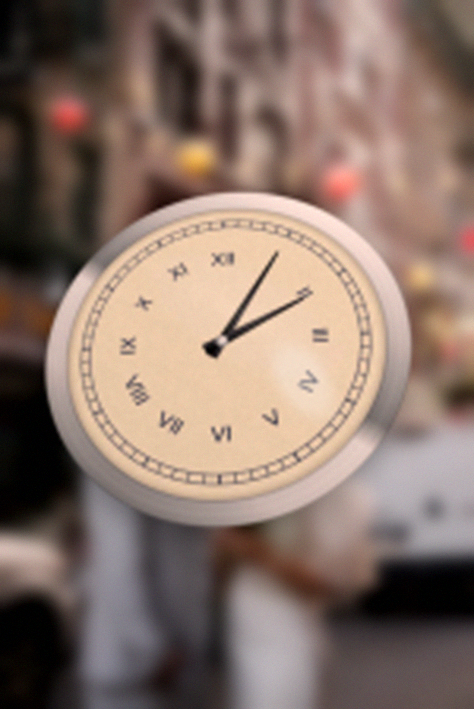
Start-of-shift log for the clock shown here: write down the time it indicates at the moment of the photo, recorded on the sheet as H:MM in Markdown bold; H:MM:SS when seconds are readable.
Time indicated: **2:05**
